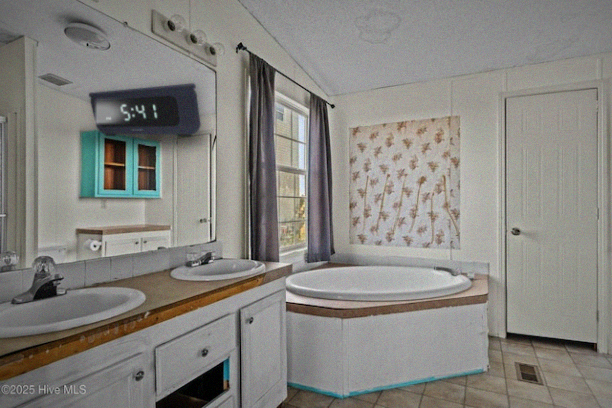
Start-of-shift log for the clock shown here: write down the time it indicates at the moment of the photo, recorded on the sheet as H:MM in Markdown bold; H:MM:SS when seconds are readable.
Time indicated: **5:41**
